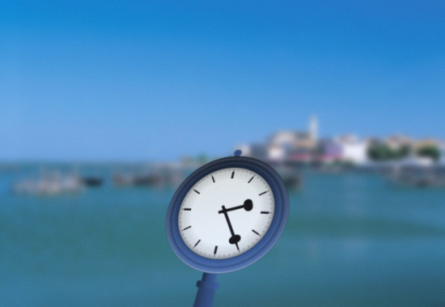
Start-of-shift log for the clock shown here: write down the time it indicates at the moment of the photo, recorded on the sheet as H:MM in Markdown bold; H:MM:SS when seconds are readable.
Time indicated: **2:25**
